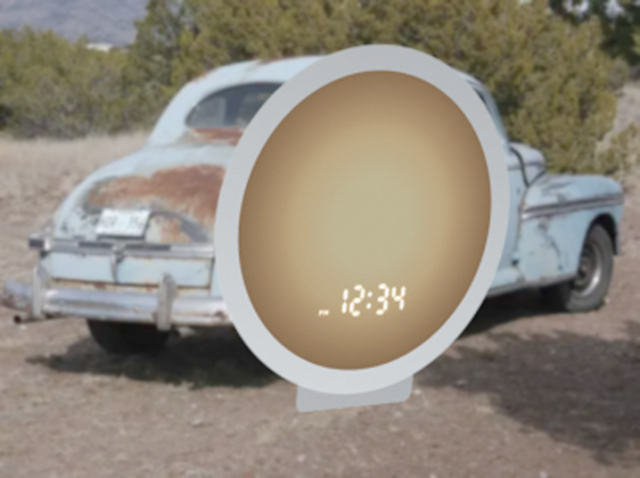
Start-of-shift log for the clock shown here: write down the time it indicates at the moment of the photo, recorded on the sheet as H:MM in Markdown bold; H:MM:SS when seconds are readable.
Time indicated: **12:34**
